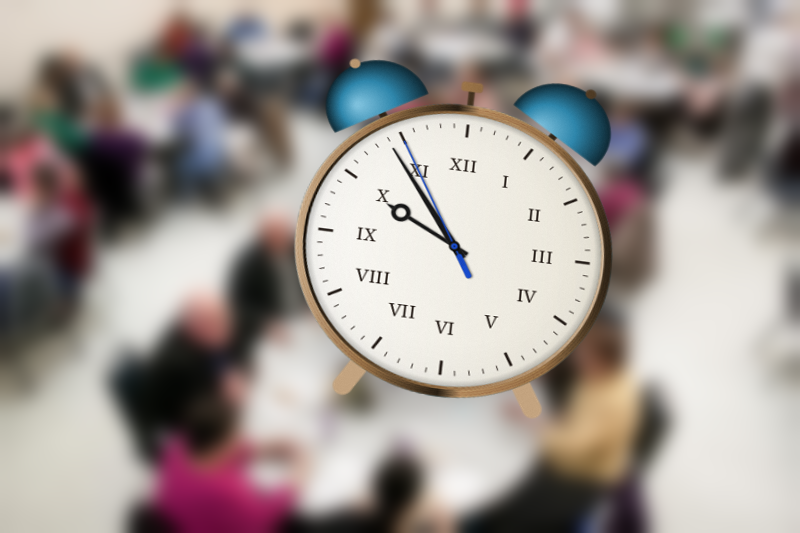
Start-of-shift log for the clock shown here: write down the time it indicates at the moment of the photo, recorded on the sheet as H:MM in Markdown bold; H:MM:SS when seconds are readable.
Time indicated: **9:53:55**
